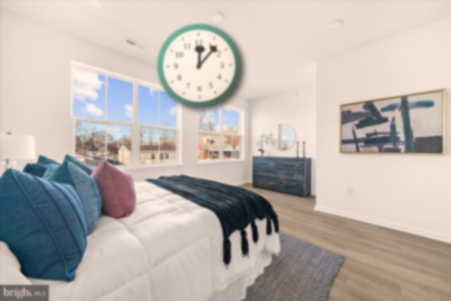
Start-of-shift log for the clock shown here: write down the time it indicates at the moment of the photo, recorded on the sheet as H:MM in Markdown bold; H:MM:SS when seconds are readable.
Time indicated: **12:07**
